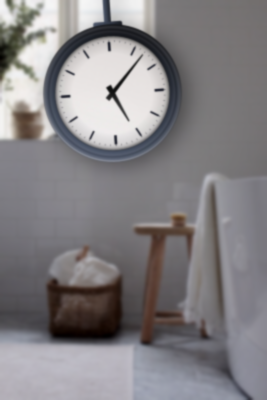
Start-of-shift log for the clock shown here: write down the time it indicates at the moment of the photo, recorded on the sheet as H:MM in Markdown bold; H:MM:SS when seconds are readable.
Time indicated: **5:07**
